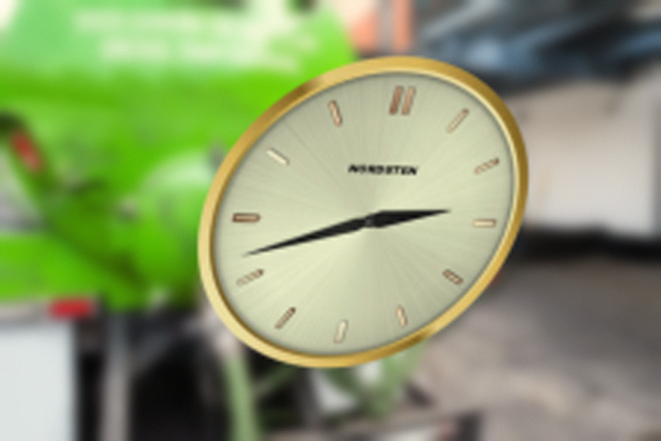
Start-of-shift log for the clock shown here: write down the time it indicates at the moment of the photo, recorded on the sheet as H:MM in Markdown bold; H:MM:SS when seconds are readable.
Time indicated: **2:42**
